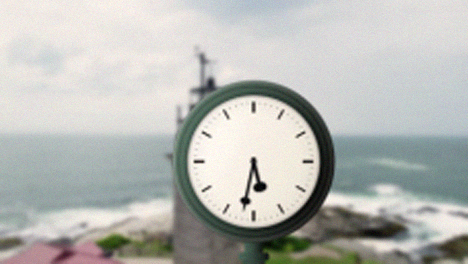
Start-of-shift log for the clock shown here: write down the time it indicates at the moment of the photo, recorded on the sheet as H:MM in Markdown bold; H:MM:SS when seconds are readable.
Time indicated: **5:32**
